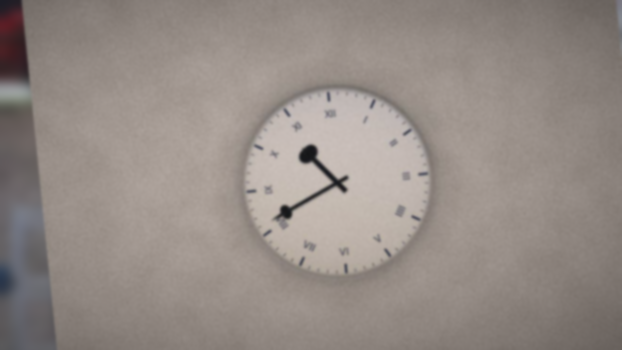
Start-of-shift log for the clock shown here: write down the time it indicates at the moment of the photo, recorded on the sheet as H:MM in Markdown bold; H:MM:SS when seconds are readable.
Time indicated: **10:41**
